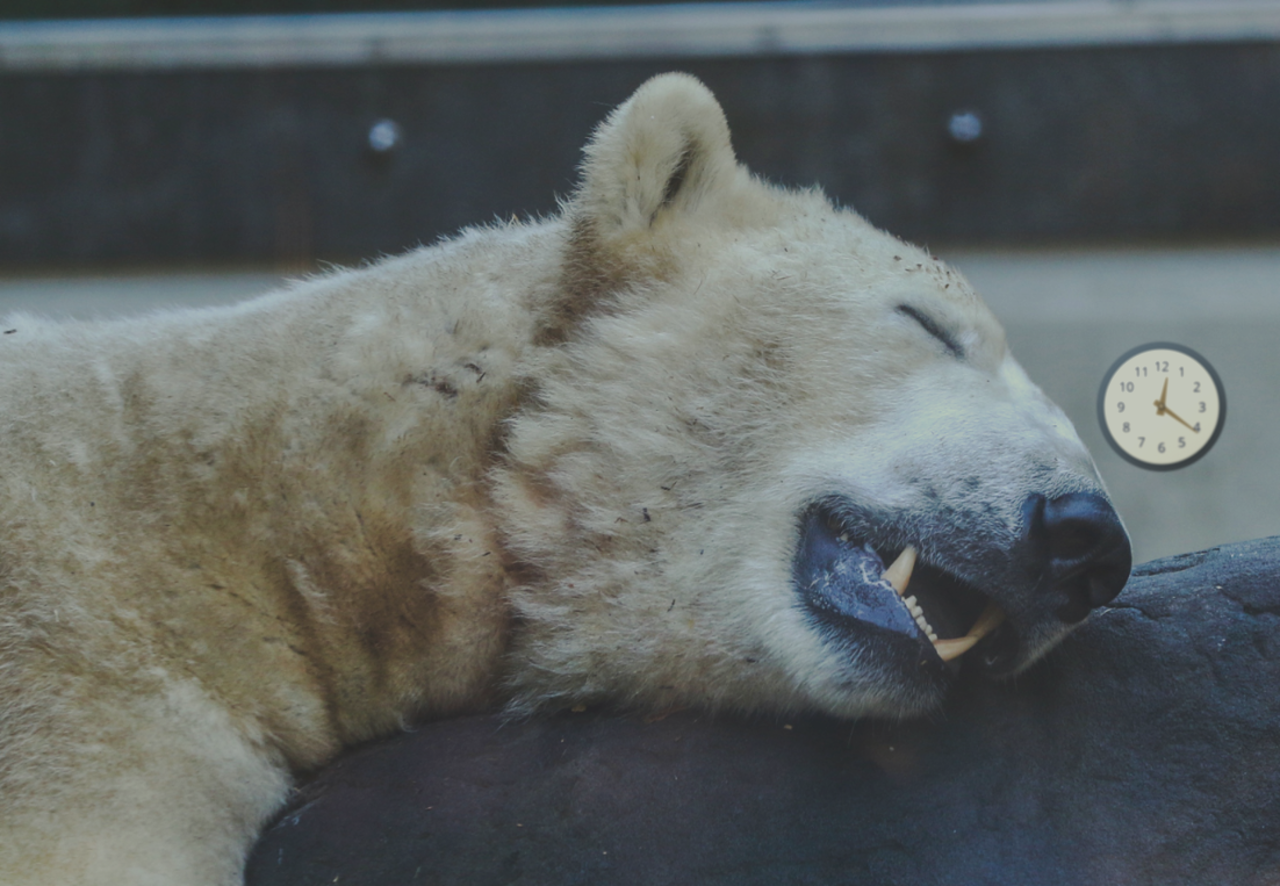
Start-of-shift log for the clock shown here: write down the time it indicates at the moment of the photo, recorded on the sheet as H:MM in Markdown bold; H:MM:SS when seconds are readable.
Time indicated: **12:21**
